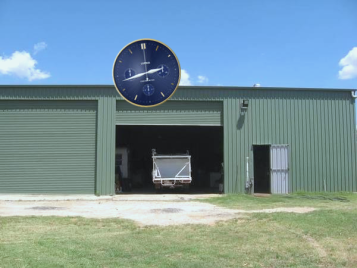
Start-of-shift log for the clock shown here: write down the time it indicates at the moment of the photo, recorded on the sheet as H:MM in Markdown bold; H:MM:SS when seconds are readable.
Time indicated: **2:43**
